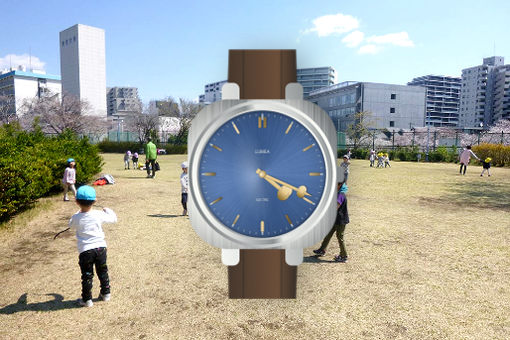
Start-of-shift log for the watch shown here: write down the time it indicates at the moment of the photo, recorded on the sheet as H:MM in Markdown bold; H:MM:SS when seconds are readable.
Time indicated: **4:19**
